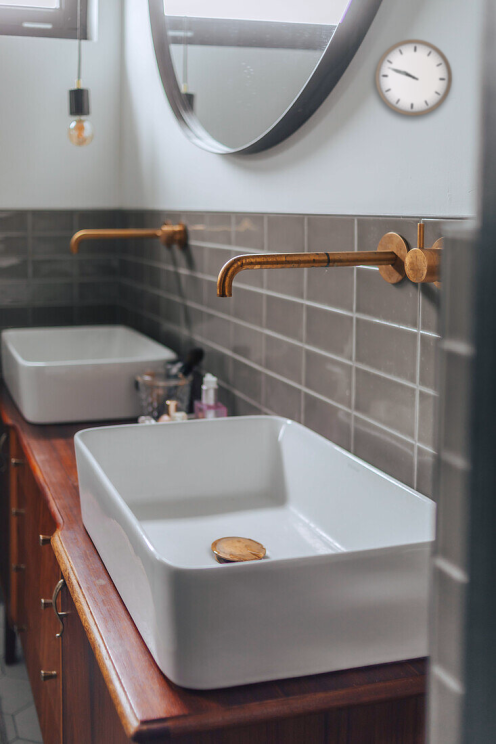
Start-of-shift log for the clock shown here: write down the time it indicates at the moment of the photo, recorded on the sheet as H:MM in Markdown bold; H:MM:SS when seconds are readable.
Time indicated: **9:48**
